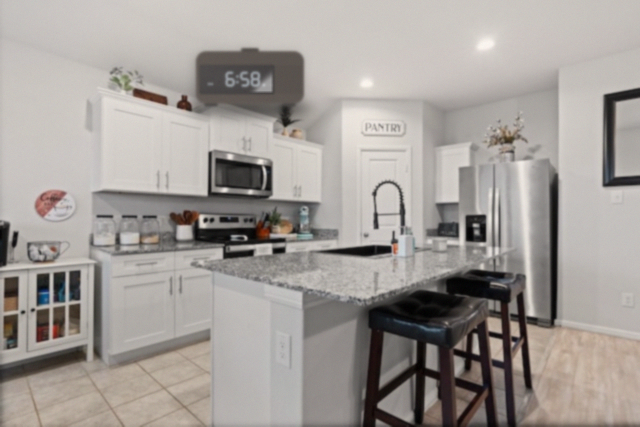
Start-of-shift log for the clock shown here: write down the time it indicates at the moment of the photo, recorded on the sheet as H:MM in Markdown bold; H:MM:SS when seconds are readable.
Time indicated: **6:58**
